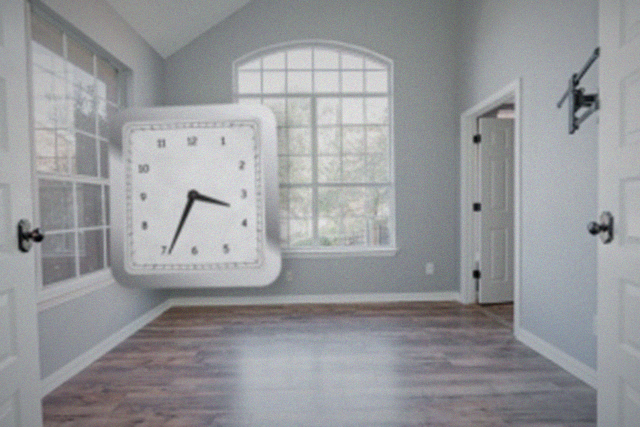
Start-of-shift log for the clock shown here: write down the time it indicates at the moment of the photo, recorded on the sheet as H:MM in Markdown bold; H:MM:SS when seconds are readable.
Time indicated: **3:34**
